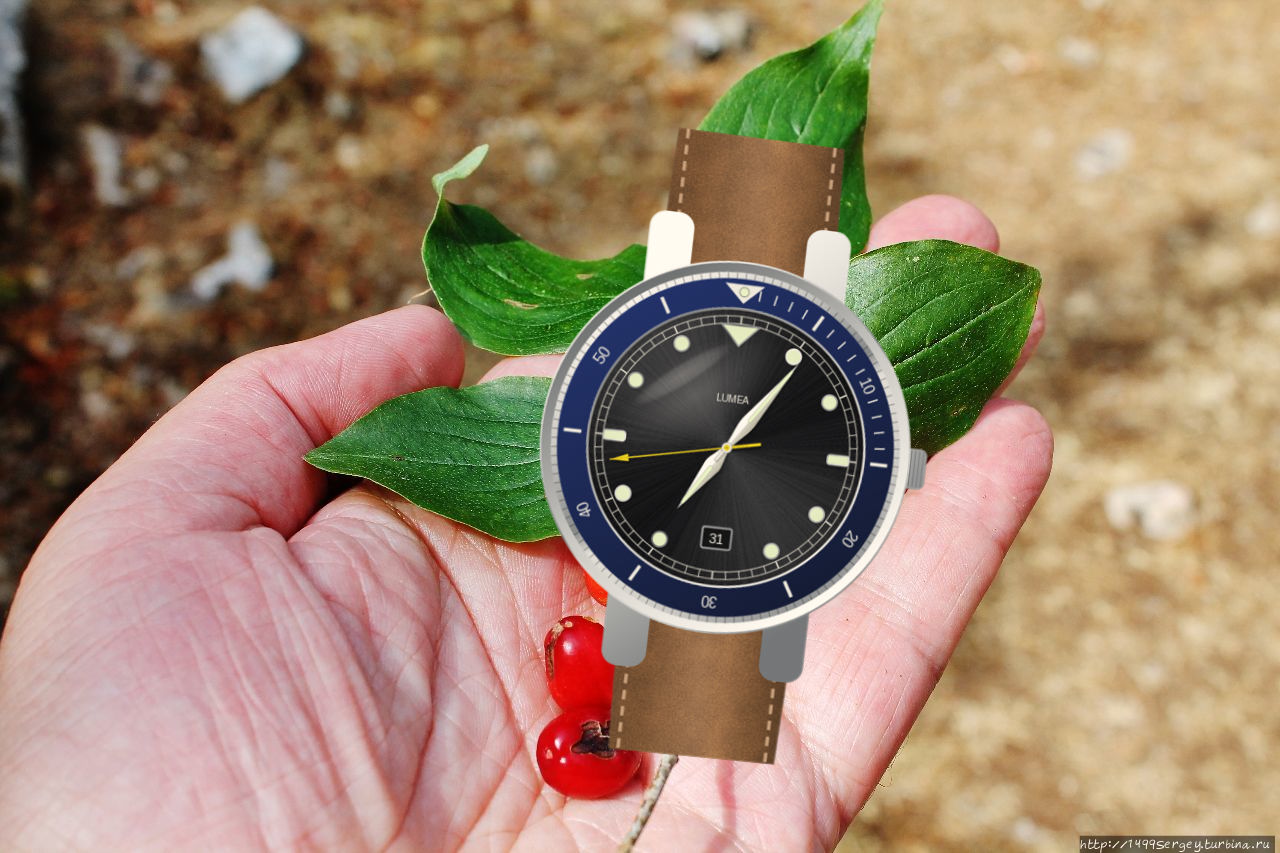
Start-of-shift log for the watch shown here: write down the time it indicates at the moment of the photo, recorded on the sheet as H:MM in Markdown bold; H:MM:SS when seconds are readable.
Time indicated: **7:05:43**
